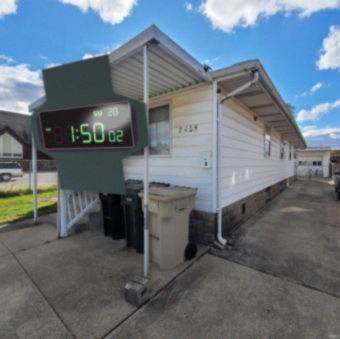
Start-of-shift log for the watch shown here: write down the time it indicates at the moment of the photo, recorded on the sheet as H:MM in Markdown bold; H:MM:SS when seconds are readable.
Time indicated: **1:50**
